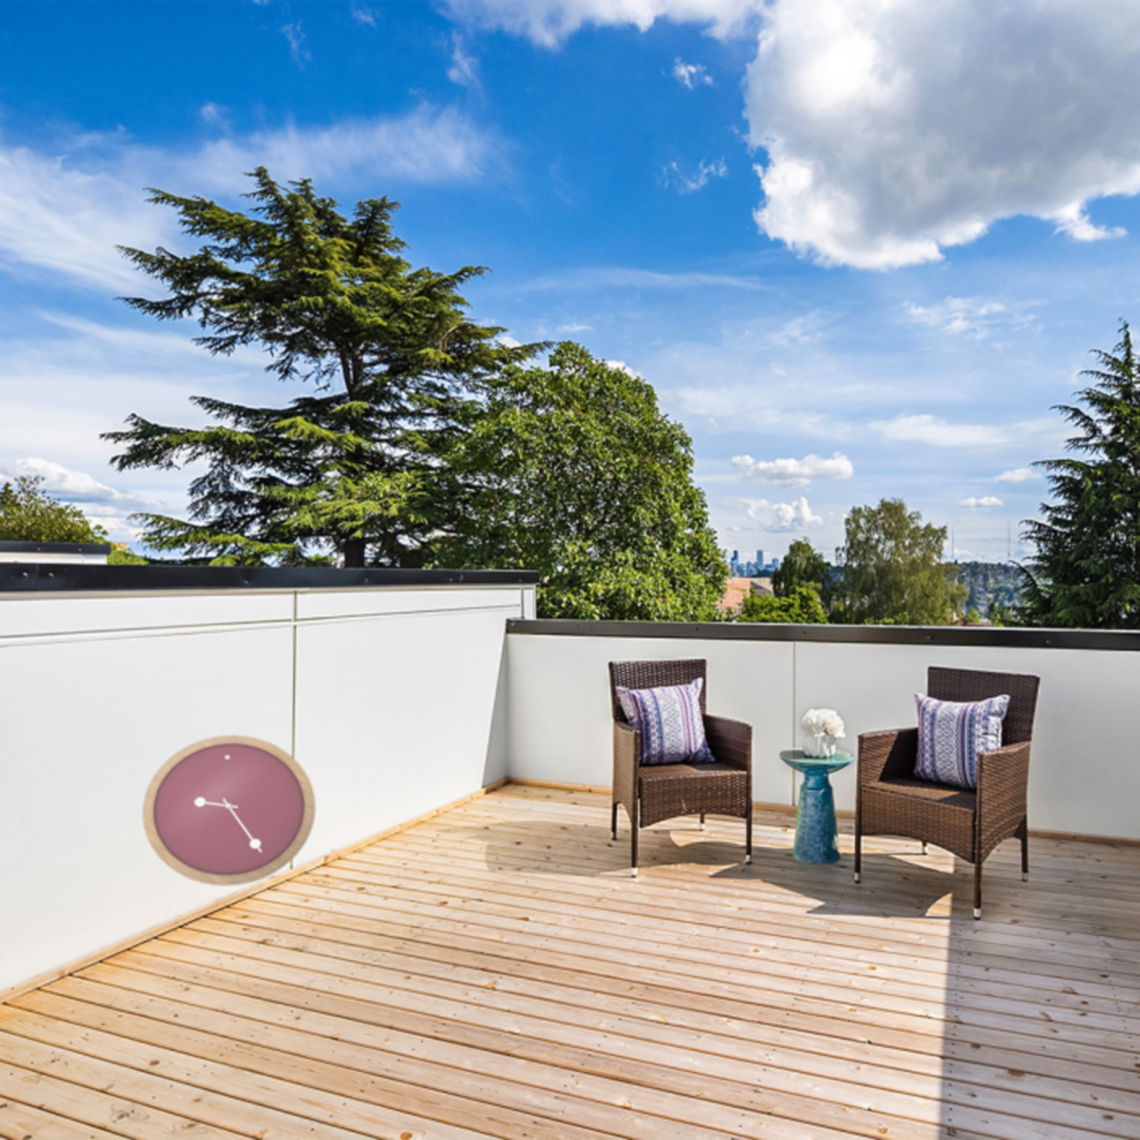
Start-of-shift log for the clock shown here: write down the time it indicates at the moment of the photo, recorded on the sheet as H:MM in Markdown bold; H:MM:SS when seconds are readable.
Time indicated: **9:25**
